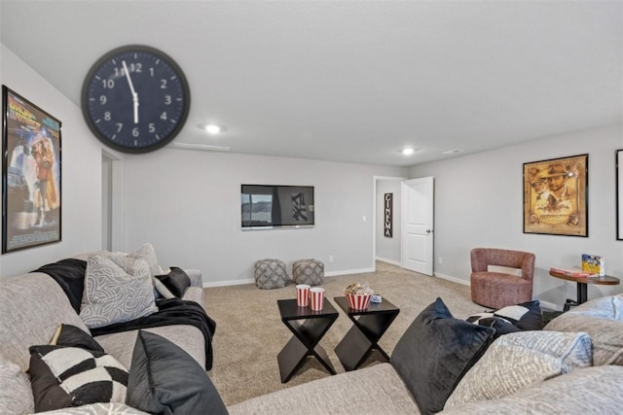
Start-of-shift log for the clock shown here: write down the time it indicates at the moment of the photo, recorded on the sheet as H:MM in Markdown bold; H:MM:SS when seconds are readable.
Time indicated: **5:57**
